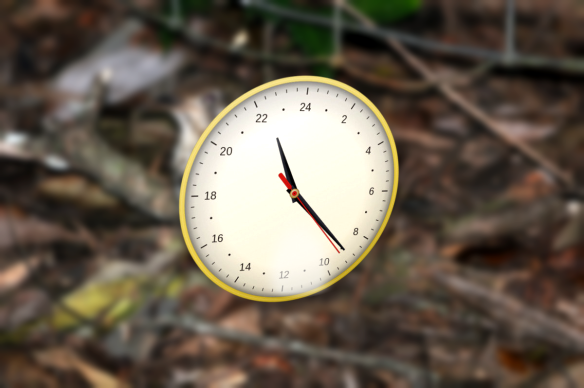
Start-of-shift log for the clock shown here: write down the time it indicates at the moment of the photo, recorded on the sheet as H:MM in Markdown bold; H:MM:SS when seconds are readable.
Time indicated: **22:22:23**
